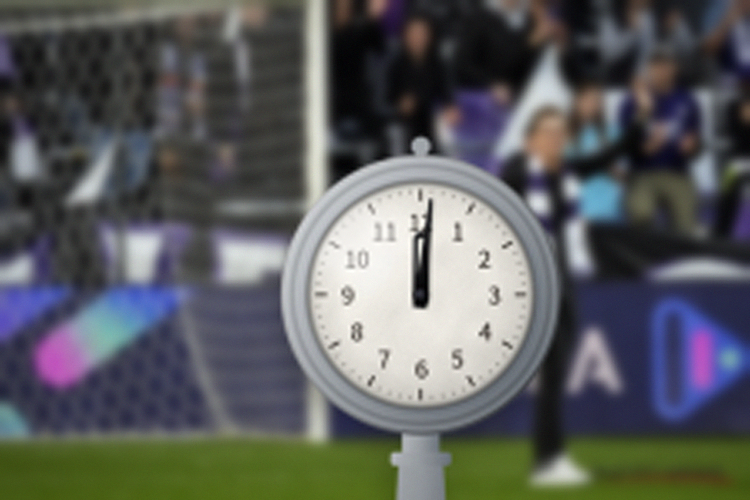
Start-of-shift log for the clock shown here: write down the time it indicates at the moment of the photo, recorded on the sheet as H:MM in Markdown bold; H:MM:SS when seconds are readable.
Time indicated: **12:01**
